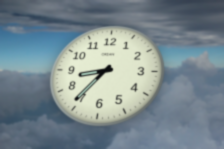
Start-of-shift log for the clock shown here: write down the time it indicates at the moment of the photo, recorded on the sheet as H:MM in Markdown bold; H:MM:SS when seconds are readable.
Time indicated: **8:36**
